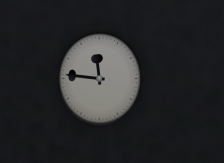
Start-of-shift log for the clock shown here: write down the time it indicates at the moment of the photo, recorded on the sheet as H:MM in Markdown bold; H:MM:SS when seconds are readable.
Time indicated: **11:46**
